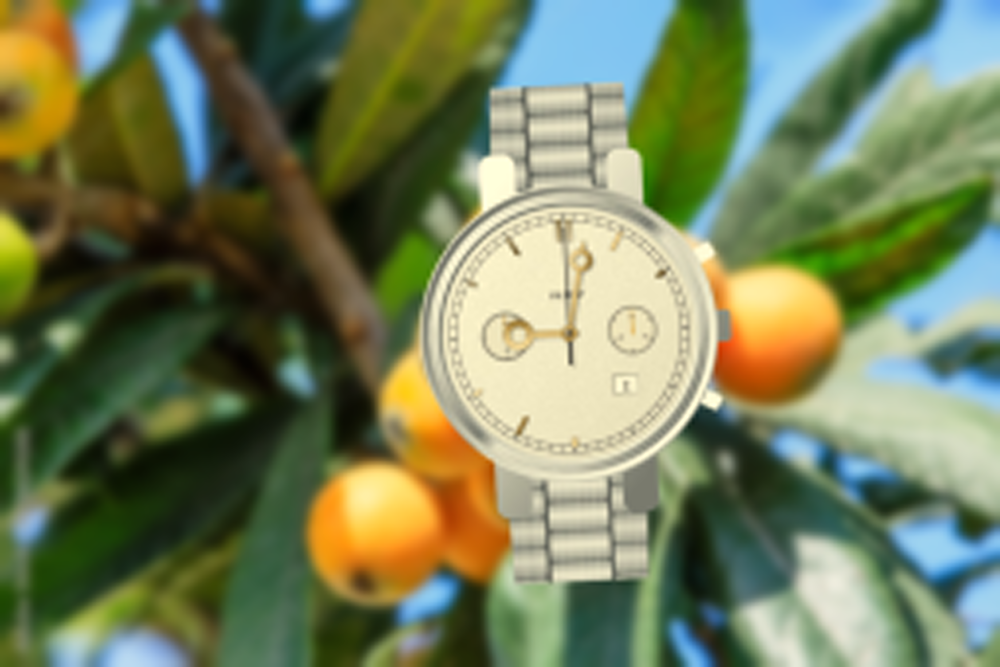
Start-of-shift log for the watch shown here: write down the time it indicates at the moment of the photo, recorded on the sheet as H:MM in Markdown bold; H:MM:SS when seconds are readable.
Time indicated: **9:02**
